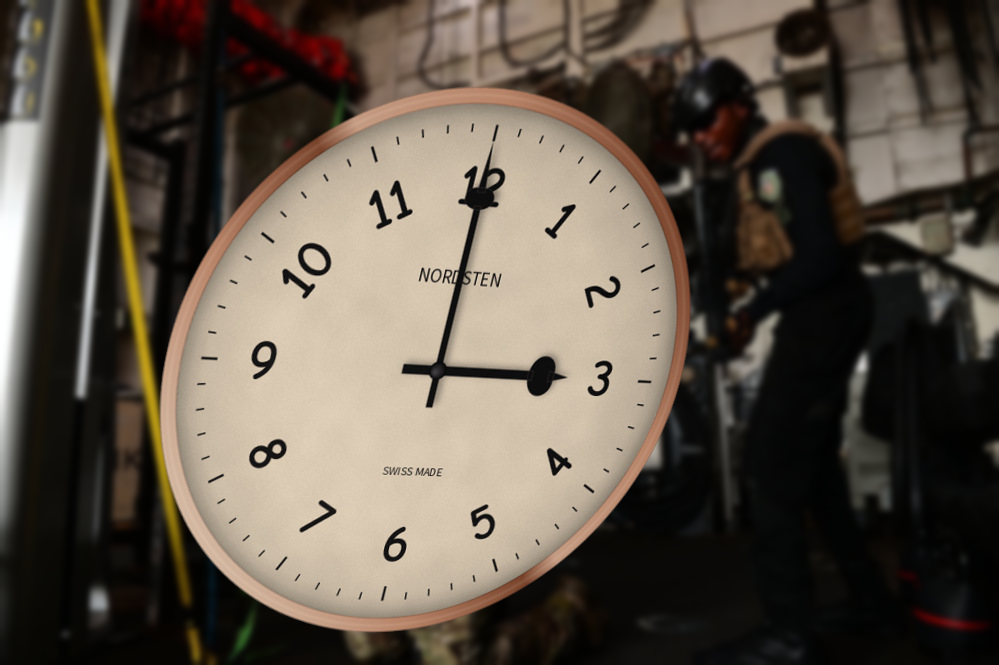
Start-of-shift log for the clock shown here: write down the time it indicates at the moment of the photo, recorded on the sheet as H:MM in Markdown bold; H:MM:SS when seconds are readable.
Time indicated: **3:00**
